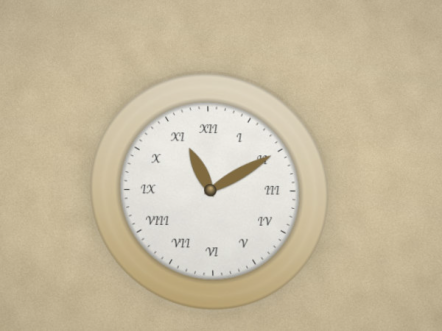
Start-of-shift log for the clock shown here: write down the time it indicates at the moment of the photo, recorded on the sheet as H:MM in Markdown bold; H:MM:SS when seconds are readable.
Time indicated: **11:10**
